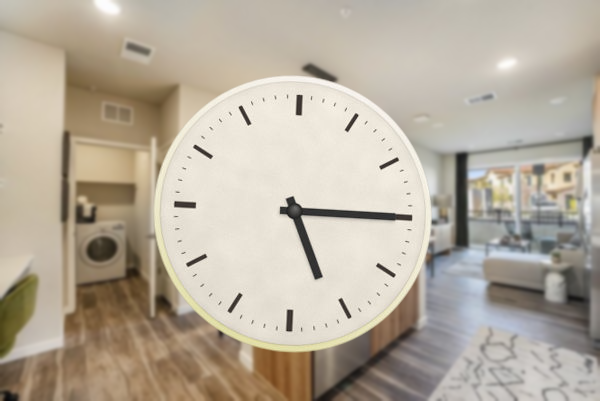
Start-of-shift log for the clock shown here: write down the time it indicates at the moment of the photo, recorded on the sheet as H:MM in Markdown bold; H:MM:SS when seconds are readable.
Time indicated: **5:15**
